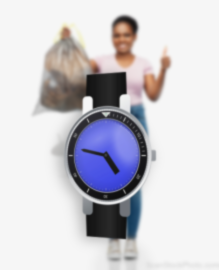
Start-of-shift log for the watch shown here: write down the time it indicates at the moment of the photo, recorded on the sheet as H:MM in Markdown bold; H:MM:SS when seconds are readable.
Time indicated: **4:47**
